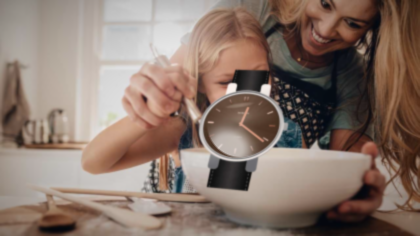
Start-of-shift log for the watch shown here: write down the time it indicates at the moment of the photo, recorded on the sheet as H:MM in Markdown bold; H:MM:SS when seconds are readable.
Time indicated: **12:21**
